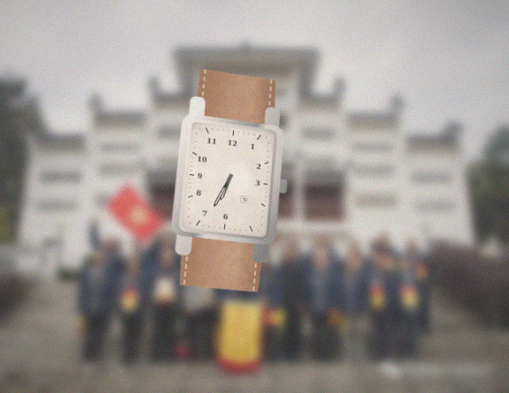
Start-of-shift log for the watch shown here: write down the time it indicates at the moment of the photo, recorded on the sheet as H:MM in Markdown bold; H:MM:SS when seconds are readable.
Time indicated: **6:34**
